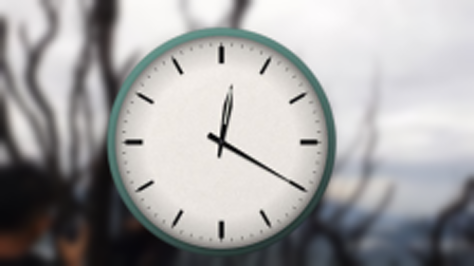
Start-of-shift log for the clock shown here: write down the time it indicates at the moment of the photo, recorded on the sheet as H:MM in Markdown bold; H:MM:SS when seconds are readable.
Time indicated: **12:20**
